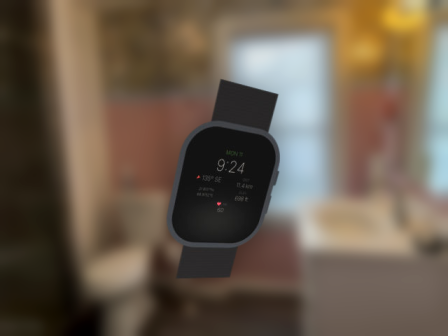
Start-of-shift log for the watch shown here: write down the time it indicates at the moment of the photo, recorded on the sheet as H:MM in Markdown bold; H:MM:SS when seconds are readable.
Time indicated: **9:24**
